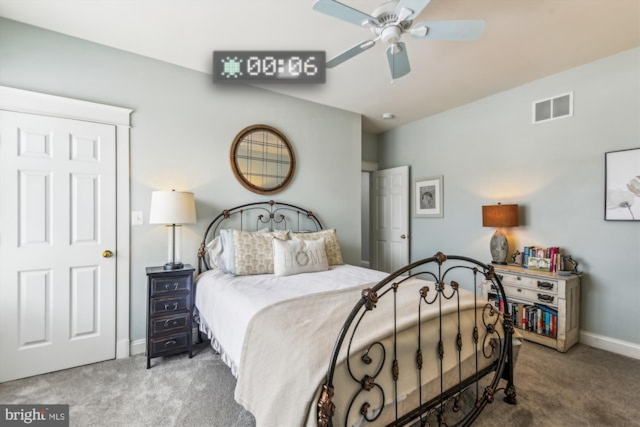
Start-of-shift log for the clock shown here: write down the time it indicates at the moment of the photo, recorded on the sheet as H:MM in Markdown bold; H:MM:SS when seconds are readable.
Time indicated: **0:06**
